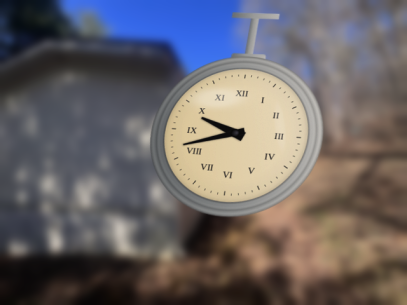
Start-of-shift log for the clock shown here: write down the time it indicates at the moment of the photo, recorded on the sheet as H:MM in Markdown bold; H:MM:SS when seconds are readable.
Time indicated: **9:42**
